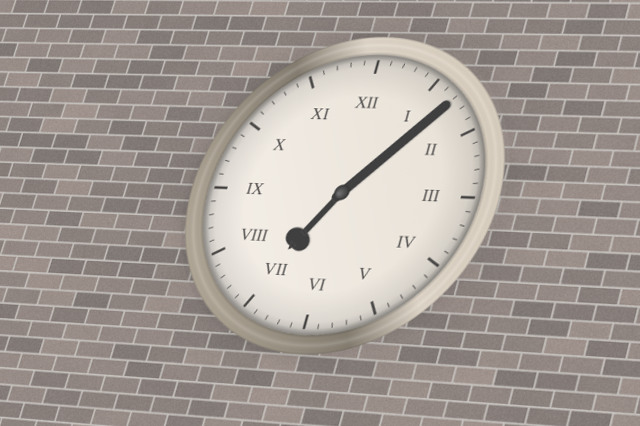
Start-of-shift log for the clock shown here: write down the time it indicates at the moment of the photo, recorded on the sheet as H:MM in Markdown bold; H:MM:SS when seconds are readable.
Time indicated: **7:07**
